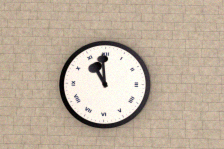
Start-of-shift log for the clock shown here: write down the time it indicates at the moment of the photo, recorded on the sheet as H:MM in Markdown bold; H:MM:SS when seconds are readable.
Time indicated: **10:59**
